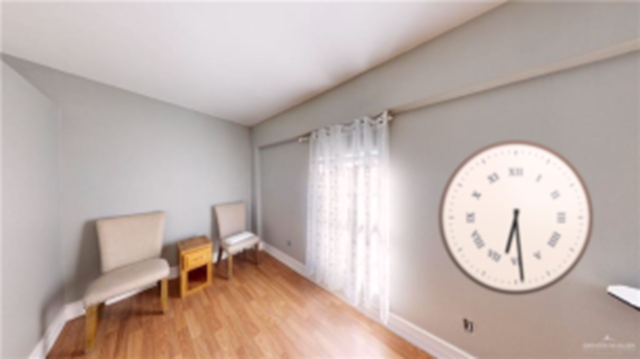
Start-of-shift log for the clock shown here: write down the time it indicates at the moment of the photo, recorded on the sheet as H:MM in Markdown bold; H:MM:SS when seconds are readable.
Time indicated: **6:29**
